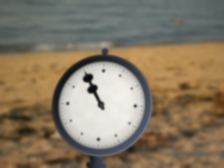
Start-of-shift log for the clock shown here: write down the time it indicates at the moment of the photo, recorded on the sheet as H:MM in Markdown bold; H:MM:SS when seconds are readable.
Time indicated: **10:55**
